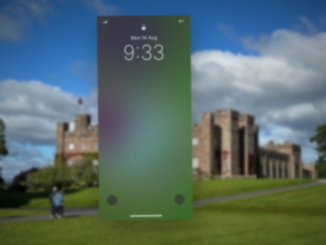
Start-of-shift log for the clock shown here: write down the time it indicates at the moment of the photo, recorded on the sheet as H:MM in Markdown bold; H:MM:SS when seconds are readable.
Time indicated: **9:33**
